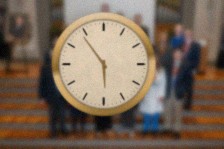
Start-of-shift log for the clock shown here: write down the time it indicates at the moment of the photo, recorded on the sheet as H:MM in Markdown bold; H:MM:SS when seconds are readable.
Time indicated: **5:54**
